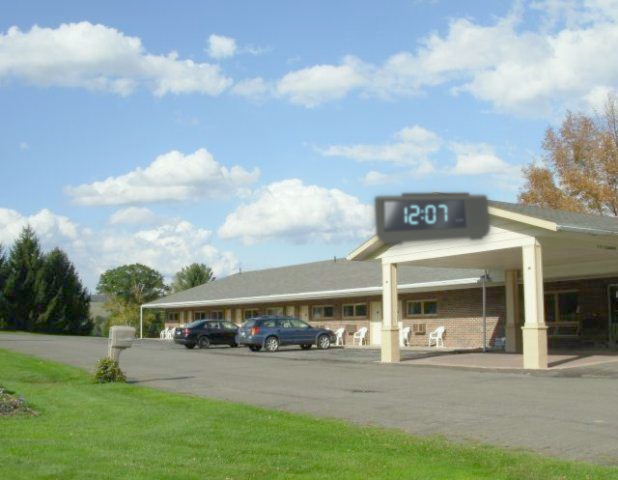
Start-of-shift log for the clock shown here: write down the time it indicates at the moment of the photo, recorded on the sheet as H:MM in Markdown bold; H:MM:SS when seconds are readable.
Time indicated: **12:07**
